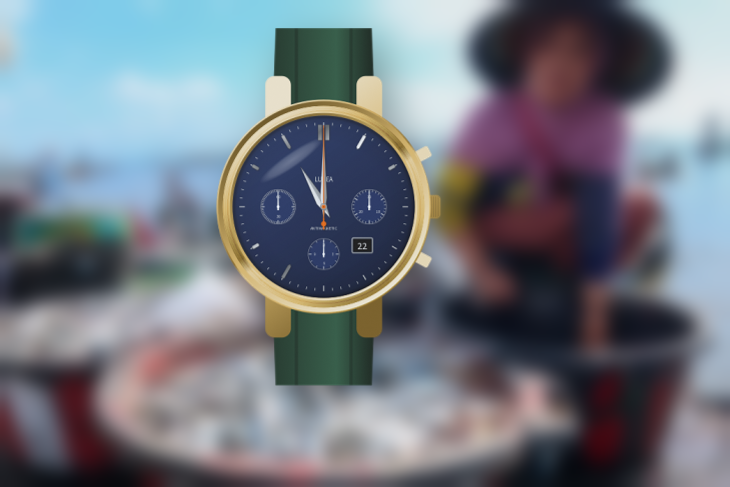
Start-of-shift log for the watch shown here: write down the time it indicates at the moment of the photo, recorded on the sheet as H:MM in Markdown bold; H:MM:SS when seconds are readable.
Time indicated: **11:00**
